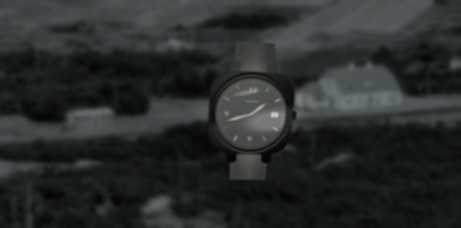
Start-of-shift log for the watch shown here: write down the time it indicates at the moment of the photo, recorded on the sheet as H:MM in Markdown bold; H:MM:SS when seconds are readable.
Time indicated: **1:42**
